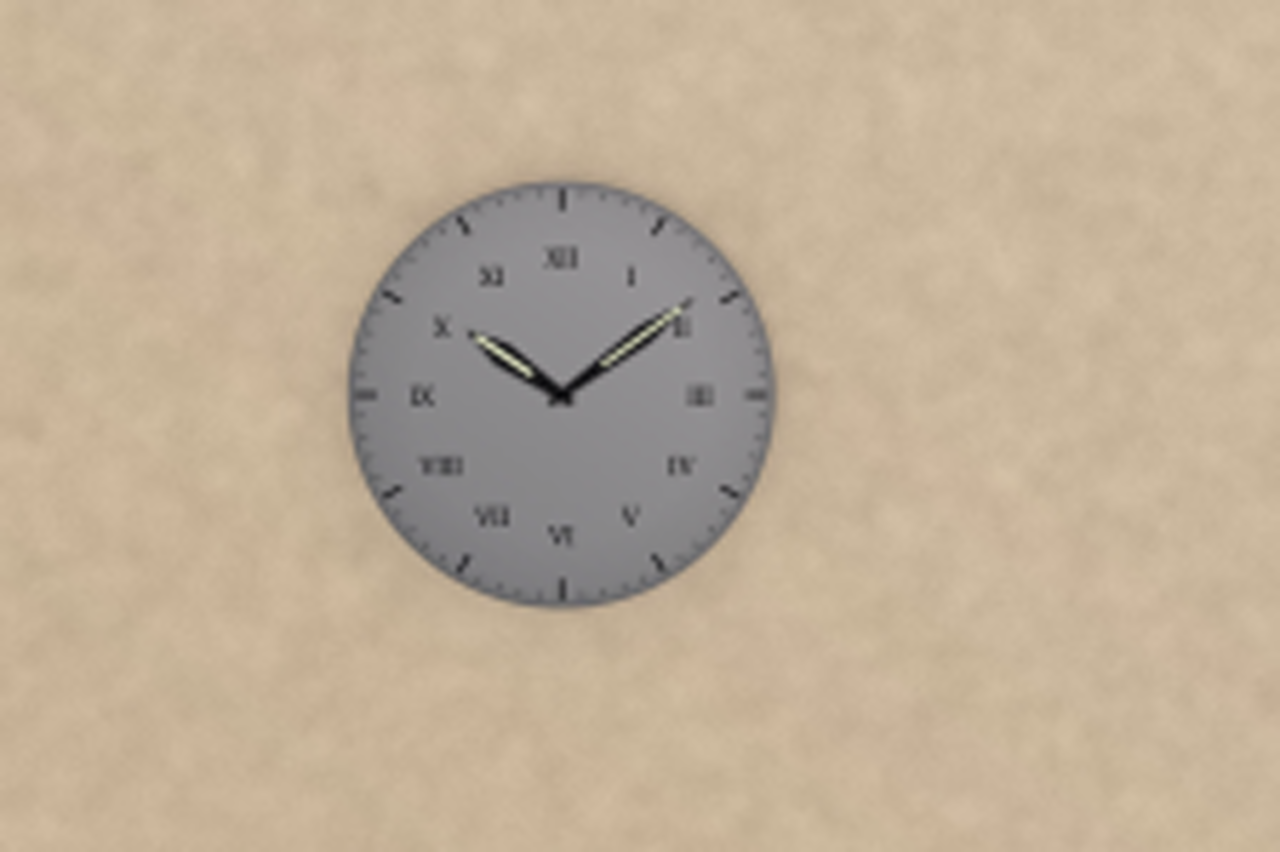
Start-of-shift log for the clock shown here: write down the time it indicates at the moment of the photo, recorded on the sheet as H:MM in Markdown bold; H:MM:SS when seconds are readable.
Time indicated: **10:09**
